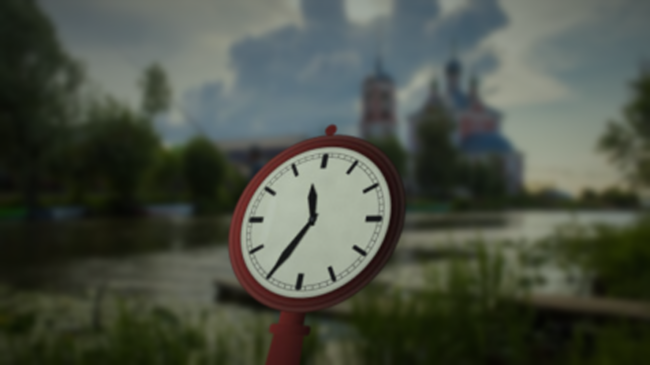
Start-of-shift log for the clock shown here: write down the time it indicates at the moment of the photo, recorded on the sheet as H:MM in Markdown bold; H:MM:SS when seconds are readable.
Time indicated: **11:35**
